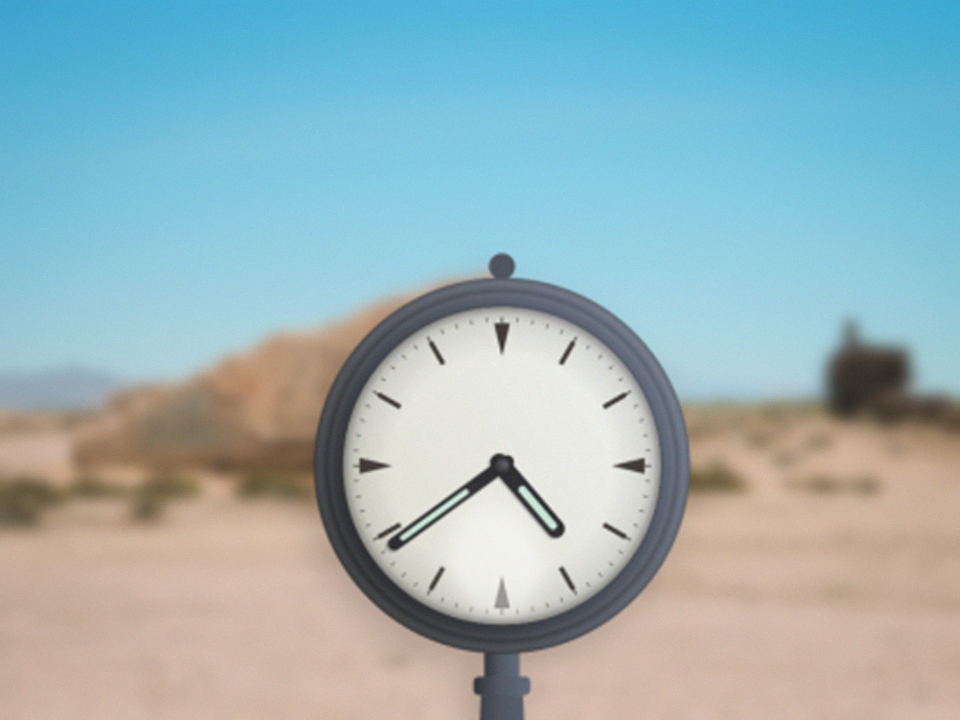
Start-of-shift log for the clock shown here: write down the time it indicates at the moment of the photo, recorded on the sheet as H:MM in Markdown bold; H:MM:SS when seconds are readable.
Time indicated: **4:39**
